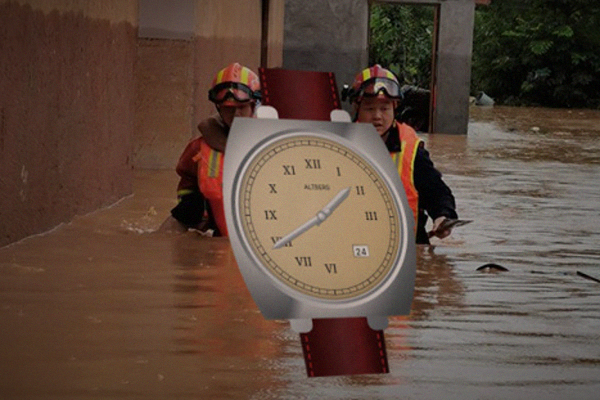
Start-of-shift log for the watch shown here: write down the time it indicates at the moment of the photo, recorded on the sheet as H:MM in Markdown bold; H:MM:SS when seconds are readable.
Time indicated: **1:40**
